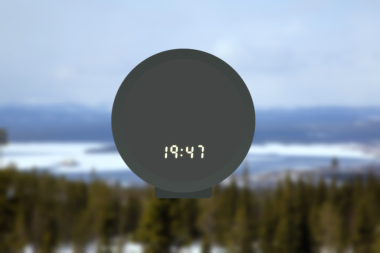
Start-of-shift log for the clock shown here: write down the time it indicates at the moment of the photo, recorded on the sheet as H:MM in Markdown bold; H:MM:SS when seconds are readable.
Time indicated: **19:47**
